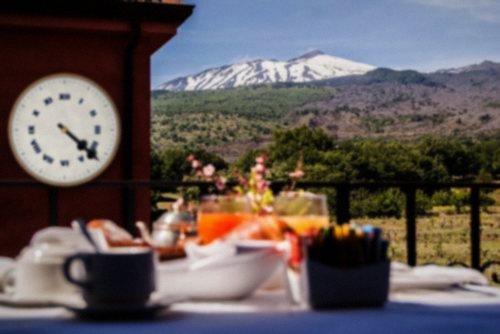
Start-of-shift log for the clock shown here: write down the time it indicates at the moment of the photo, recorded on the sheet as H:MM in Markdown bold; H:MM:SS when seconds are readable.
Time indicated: **4:22**
